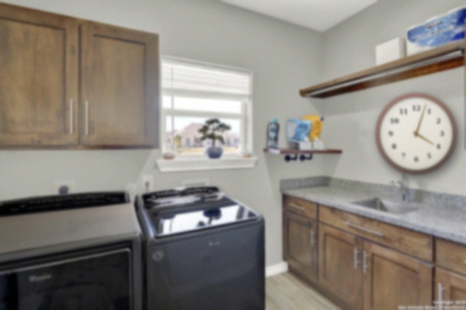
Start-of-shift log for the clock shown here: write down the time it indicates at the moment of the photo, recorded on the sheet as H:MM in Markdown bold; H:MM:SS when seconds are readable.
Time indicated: **4:03**
